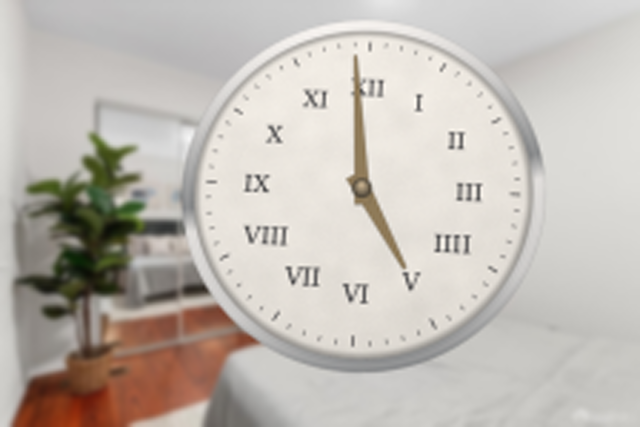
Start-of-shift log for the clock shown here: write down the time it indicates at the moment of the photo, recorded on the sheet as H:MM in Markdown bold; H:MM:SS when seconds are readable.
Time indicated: **4:59**
